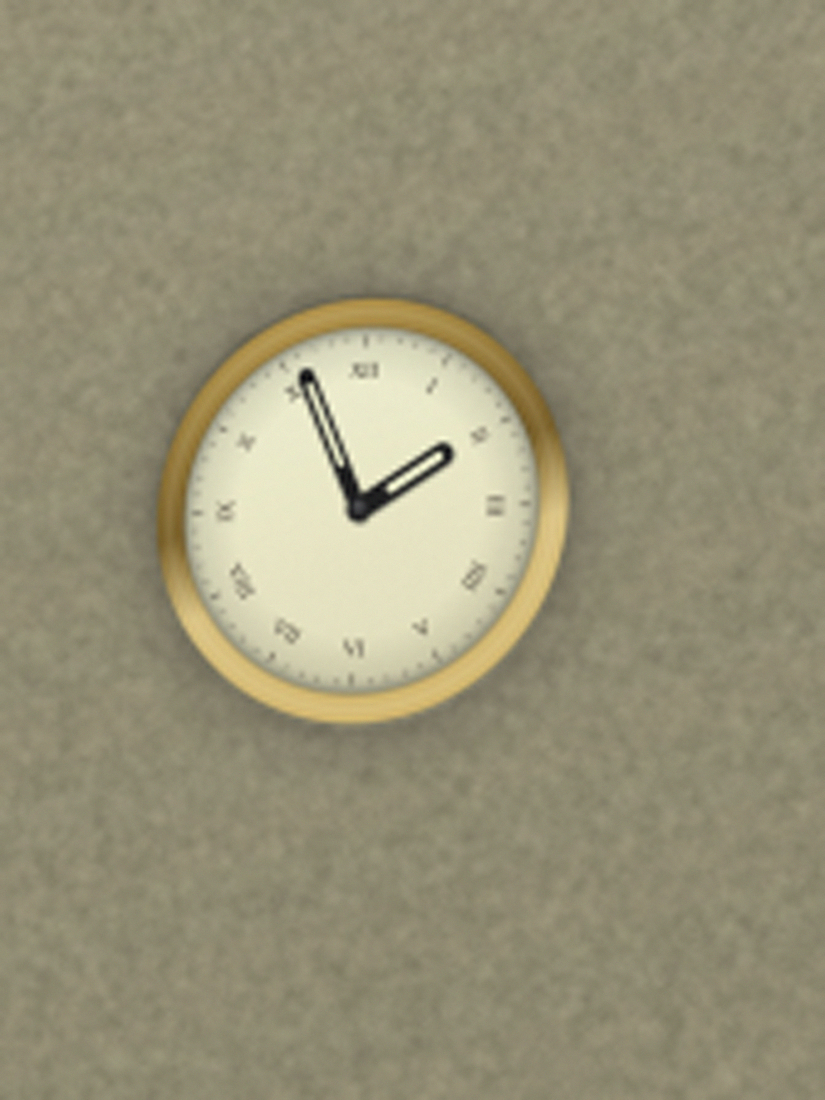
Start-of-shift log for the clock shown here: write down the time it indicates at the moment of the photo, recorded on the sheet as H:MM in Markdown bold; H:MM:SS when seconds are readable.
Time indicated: **1:56**
